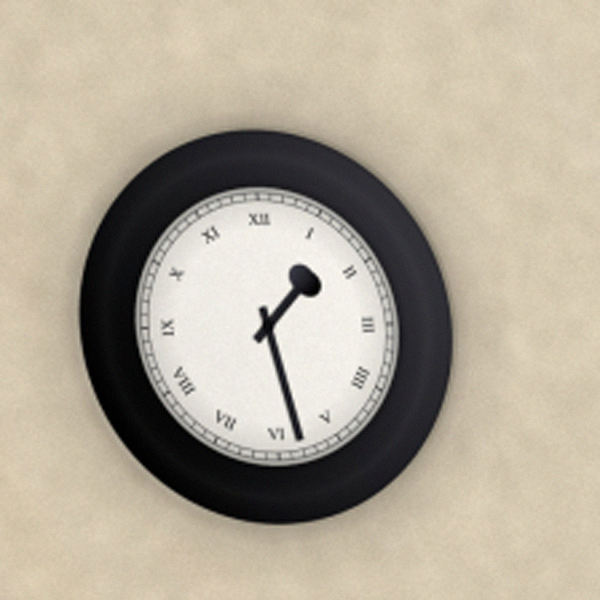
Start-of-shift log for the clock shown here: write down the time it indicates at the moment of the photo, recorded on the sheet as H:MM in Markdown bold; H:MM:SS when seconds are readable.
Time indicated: **1:28**
